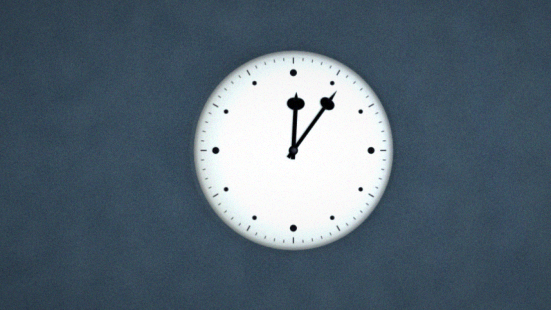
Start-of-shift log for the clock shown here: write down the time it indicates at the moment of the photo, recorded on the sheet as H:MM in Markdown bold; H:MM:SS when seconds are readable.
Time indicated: **12:06**
